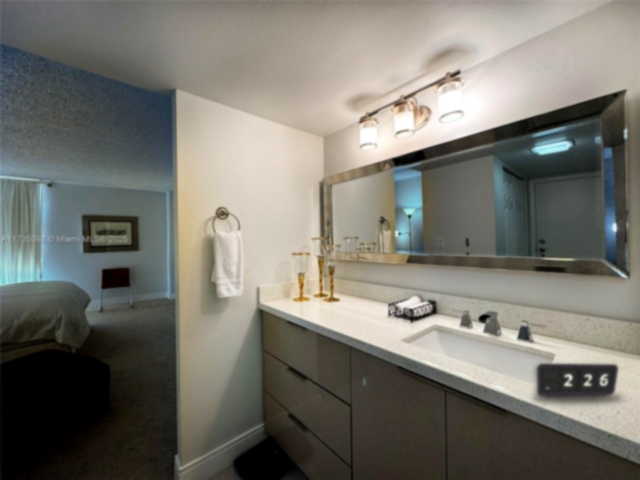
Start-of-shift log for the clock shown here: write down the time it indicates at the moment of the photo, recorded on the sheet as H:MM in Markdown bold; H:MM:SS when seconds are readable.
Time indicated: **2:26**
